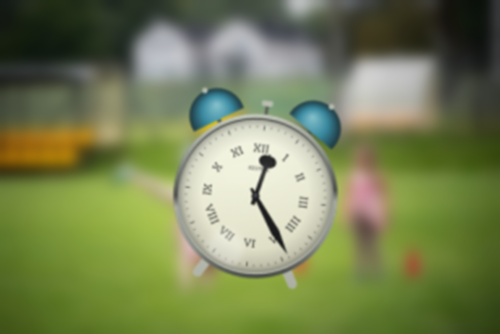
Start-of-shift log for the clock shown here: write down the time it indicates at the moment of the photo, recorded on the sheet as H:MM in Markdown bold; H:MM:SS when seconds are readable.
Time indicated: **12:24**
